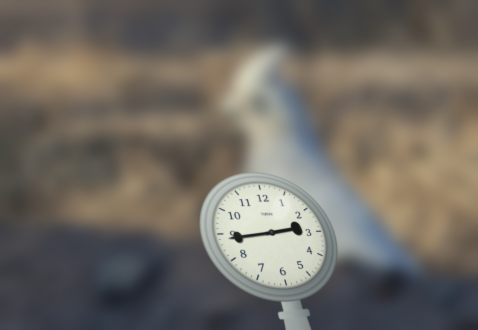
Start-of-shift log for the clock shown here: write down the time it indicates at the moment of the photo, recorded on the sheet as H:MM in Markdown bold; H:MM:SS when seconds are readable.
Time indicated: **2:44**
